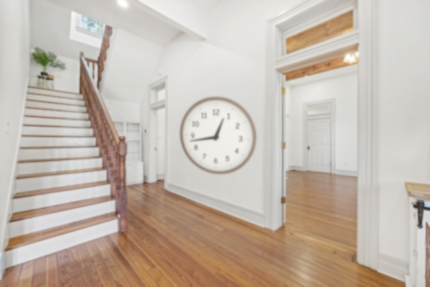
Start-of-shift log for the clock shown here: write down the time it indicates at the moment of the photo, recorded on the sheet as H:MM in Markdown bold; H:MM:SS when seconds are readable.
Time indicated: **12:43**
